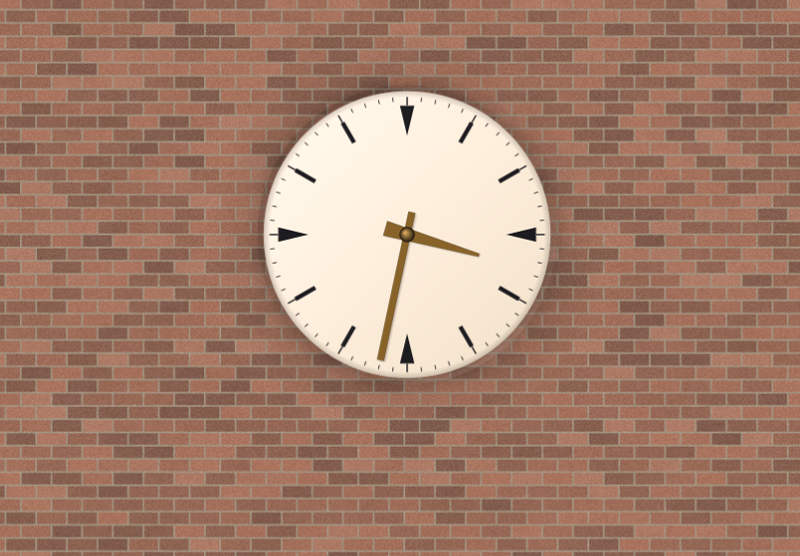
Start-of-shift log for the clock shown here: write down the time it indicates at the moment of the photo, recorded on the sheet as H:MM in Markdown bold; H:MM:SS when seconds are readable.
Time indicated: **3:32**
